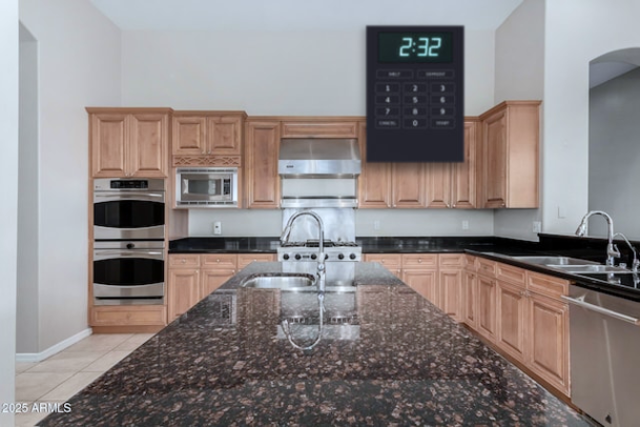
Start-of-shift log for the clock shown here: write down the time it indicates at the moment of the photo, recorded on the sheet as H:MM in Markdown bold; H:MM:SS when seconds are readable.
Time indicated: **2:32**
